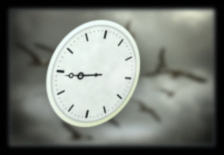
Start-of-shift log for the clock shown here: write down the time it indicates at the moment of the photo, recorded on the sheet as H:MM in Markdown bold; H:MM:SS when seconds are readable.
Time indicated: **8:44**
